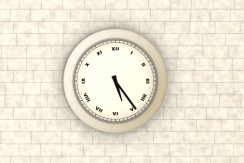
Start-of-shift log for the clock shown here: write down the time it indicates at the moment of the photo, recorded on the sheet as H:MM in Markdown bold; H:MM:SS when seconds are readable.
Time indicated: **5:24**
